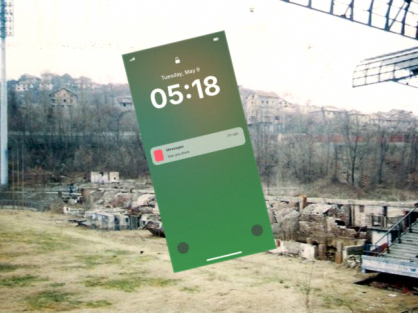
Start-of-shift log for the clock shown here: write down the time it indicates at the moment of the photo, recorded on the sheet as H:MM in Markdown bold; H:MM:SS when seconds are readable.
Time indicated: **5:18**
